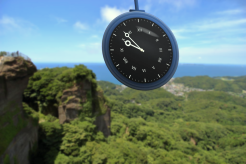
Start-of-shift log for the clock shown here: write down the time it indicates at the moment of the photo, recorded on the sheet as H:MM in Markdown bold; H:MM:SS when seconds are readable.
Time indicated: **9:53**
